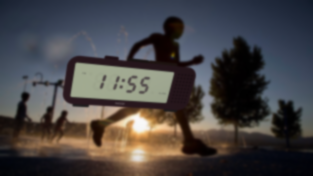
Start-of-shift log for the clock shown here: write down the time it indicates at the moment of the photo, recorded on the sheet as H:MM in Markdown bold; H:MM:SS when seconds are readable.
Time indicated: **11:55**
